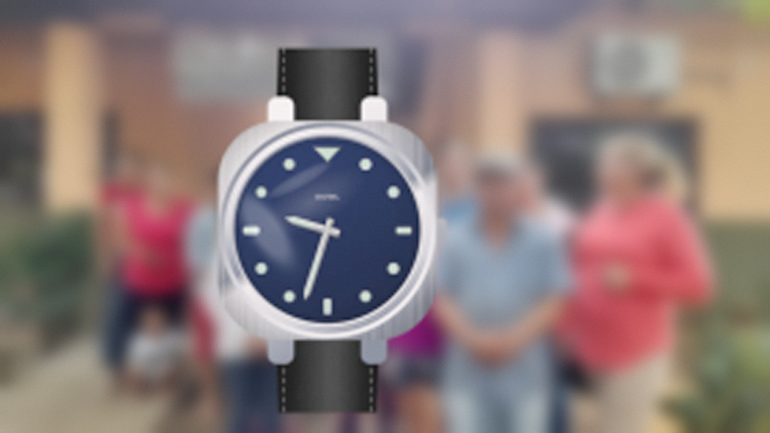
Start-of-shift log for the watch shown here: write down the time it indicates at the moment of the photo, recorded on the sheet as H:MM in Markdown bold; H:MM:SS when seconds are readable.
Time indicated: **9:33**
